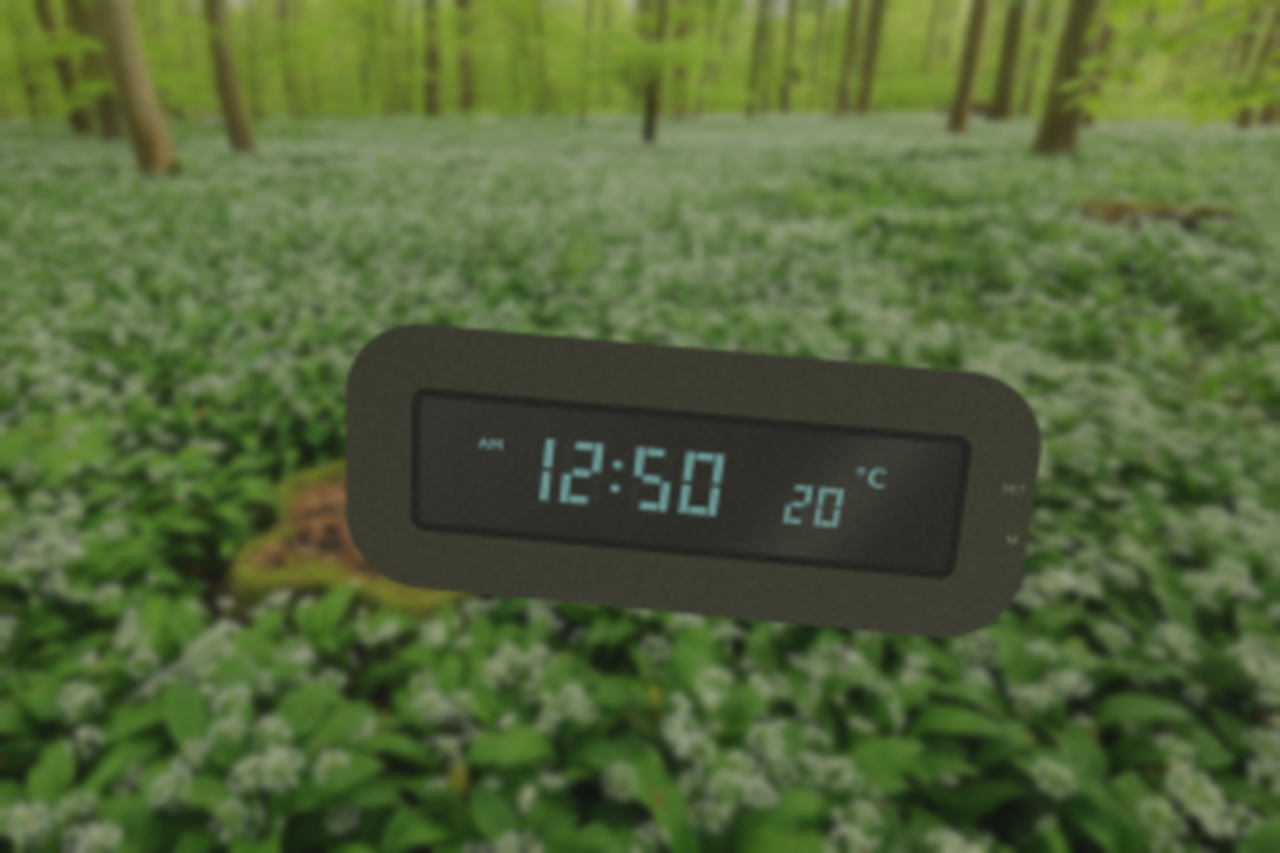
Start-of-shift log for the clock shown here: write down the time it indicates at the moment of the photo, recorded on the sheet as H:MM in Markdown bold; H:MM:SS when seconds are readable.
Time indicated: **12:50**
